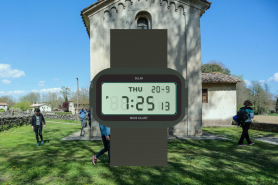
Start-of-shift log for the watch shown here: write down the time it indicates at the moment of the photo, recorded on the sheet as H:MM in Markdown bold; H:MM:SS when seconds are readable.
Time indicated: **7:25:13**
